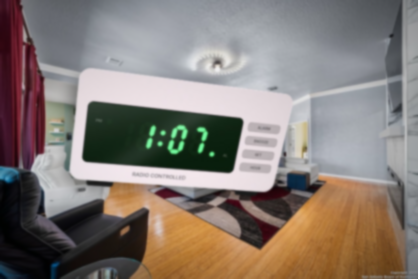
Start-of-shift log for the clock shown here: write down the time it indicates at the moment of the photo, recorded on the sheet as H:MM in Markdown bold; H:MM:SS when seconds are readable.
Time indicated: **1:07**
